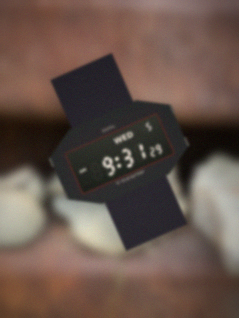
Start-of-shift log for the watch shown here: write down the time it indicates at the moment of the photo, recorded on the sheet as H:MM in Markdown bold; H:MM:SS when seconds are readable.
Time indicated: **9:31**
